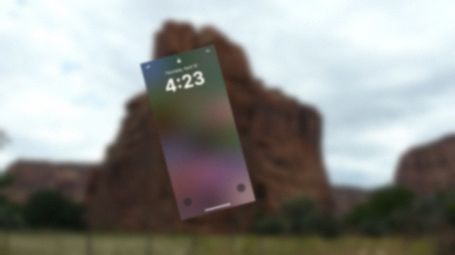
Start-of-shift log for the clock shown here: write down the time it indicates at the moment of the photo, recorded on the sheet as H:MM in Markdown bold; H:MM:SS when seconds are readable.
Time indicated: **4:23**
